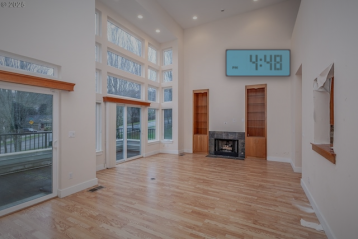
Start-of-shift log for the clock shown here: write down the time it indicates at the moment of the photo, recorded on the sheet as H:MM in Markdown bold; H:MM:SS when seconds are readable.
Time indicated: **4:48**
